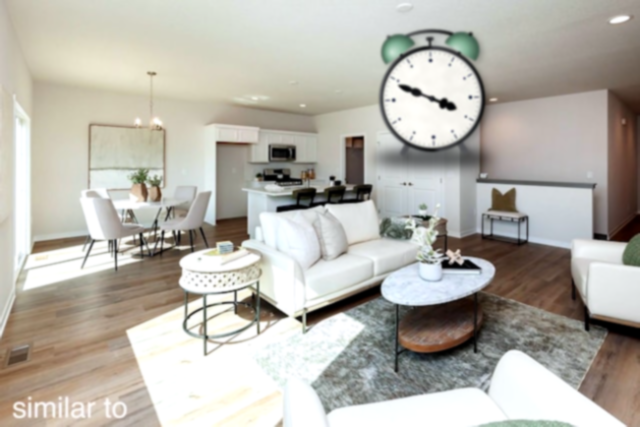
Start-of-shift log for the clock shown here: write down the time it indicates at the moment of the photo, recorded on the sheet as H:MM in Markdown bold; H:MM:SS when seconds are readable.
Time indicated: **3:49**
